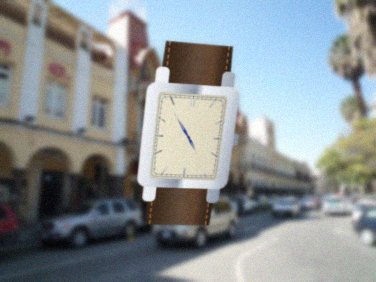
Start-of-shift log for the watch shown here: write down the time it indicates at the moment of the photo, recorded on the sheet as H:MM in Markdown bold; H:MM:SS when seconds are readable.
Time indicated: **4:54**
